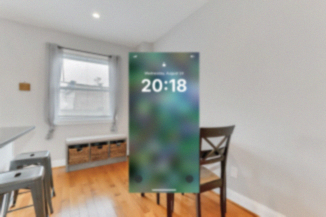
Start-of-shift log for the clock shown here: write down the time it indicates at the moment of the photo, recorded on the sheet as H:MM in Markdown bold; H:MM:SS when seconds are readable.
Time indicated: **20:18**
